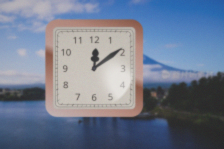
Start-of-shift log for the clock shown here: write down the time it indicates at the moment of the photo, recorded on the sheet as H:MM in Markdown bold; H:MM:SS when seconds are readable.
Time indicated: **12:09**
